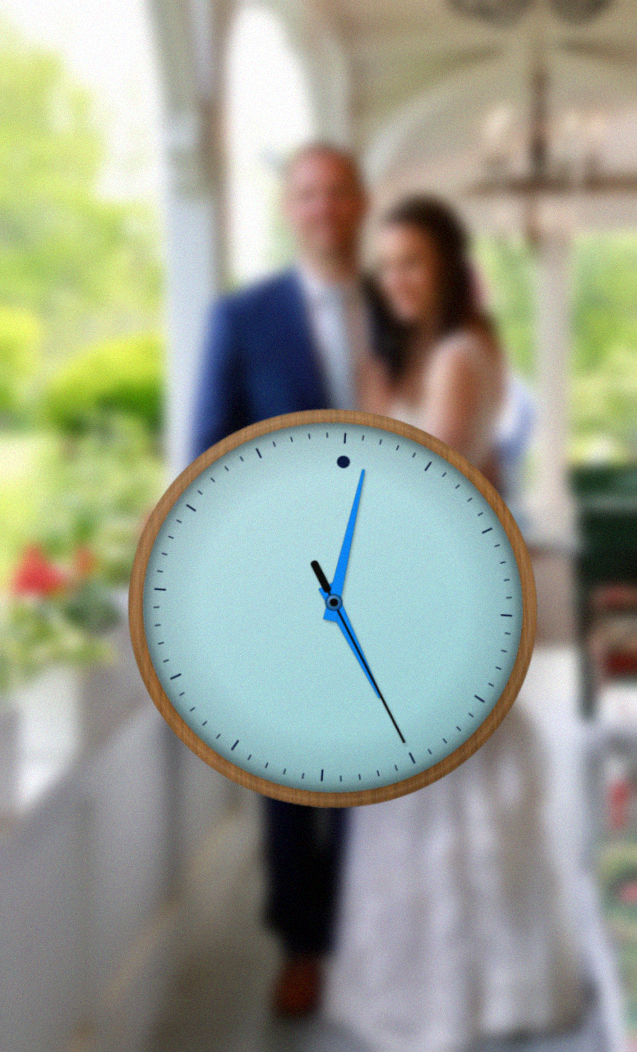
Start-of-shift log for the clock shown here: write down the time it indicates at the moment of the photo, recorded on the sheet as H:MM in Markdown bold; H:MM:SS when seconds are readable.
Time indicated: **5:01:25**
